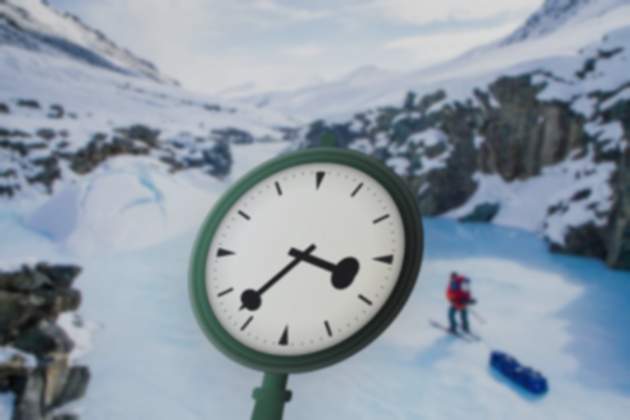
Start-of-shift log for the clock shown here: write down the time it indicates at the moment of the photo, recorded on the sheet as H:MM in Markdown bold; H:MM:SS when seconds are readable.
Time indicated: **3:37**
